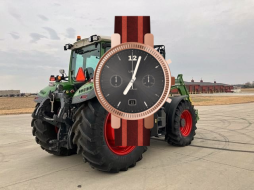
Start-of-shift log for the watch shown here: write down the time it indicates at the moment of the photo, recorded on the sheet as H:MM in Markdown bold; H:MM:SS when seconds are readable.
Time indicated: **7:03**
